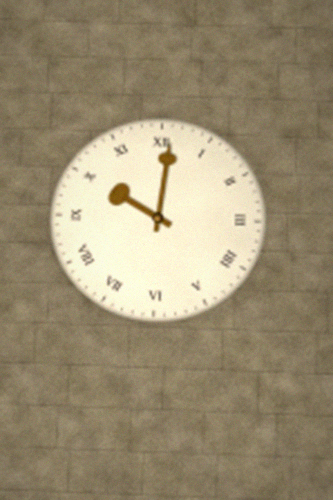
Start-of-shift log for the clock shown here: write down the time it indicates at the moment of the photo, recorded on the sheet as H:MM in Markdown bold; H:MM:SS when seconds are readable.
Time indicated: **10:01**
